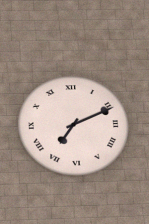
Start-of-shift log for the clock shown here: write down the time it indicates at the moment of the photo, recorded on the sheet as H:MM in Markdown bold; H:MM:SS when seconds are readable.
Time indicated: **7:11**
